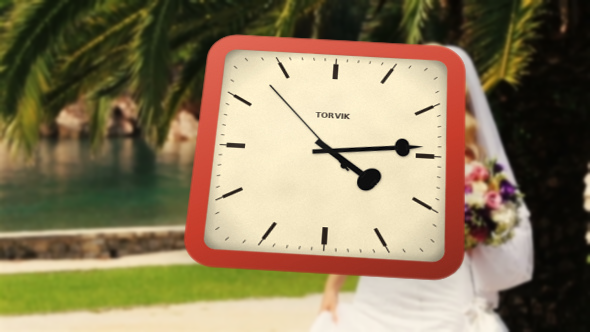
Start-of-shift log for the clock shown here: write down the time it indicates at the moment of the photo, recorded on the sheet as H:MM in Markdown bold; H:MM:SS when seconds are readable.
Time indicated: **4:13:53**
